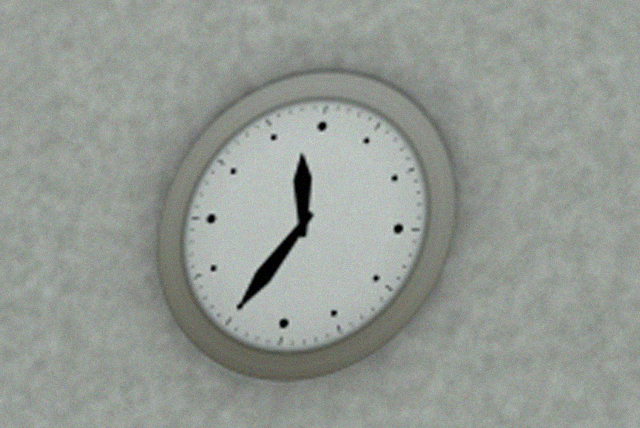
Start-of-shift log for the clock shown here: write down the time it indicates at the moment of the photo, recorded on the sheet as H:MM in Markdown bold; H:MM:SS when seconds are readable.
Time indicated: **11:35**
